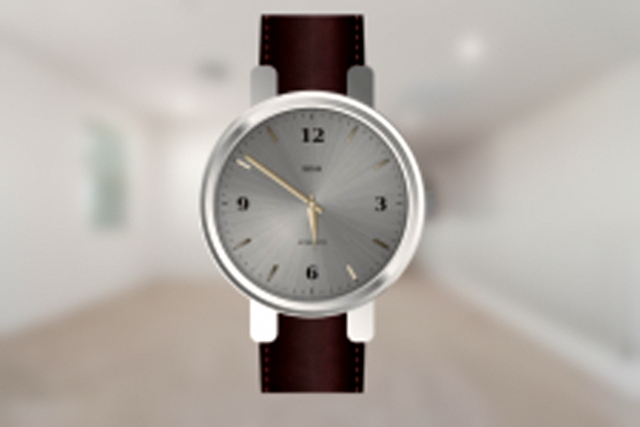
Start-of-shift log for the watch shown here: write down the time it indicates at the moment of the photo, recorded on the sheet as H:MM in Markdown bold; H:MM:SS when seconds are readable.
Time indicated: **5:51**
